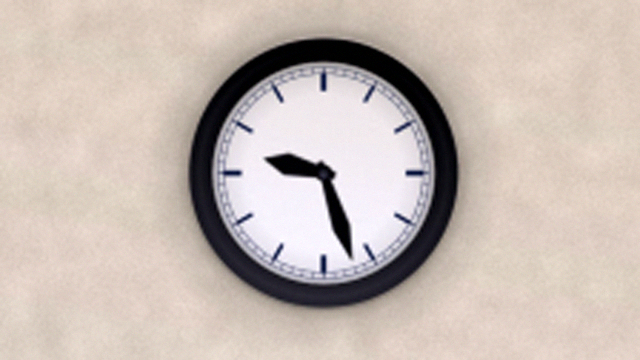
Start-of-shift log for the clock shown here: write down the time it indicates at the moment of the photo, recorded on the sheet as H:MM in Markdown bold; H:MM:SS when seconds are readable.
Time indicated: **9:27**
